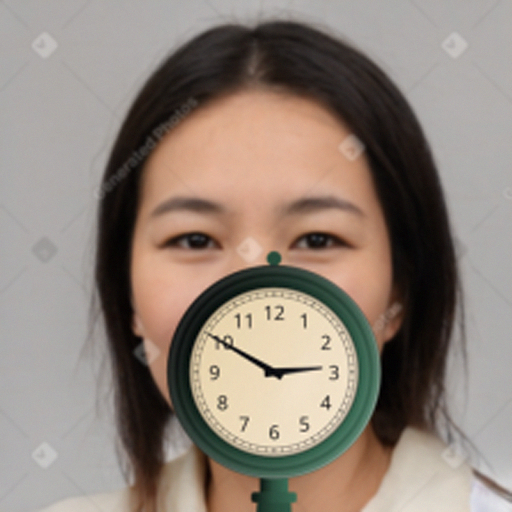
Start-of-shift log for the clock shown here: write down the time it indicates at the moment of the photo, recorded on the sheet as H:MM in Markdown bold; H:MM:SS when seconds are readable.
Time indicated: **2:50**
